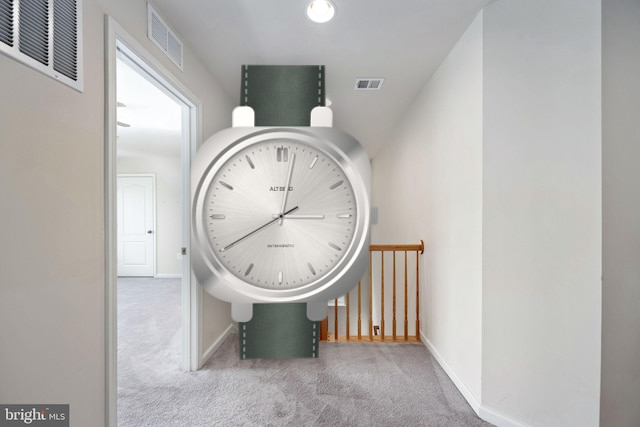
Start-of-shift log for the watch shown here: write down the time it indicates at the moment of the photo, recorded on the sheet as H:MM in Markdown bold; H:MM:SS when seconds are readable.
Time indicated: **3:01:40**
